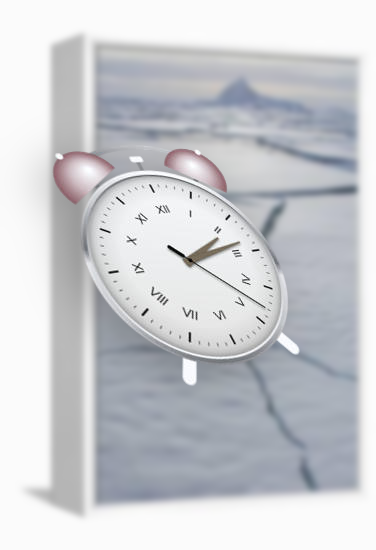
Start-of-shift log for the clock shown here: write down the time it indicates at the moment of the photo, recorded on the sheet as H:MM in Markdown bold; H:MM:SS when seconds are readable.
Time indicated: **2:13:23**
